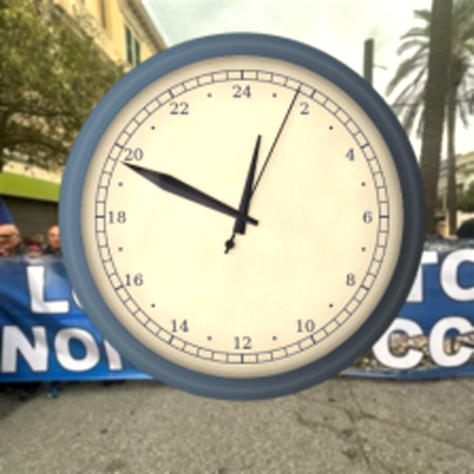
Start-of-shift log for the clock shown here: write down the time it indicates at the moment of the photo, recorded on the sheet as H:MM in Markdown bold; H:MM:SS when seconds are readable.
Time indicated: **0:49:04**
